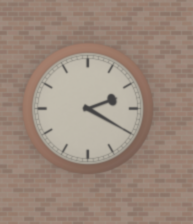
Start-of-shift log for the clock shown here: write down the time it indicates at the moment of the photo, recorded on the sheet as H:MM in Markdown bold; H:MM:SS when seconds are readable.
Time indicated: **2:20**
